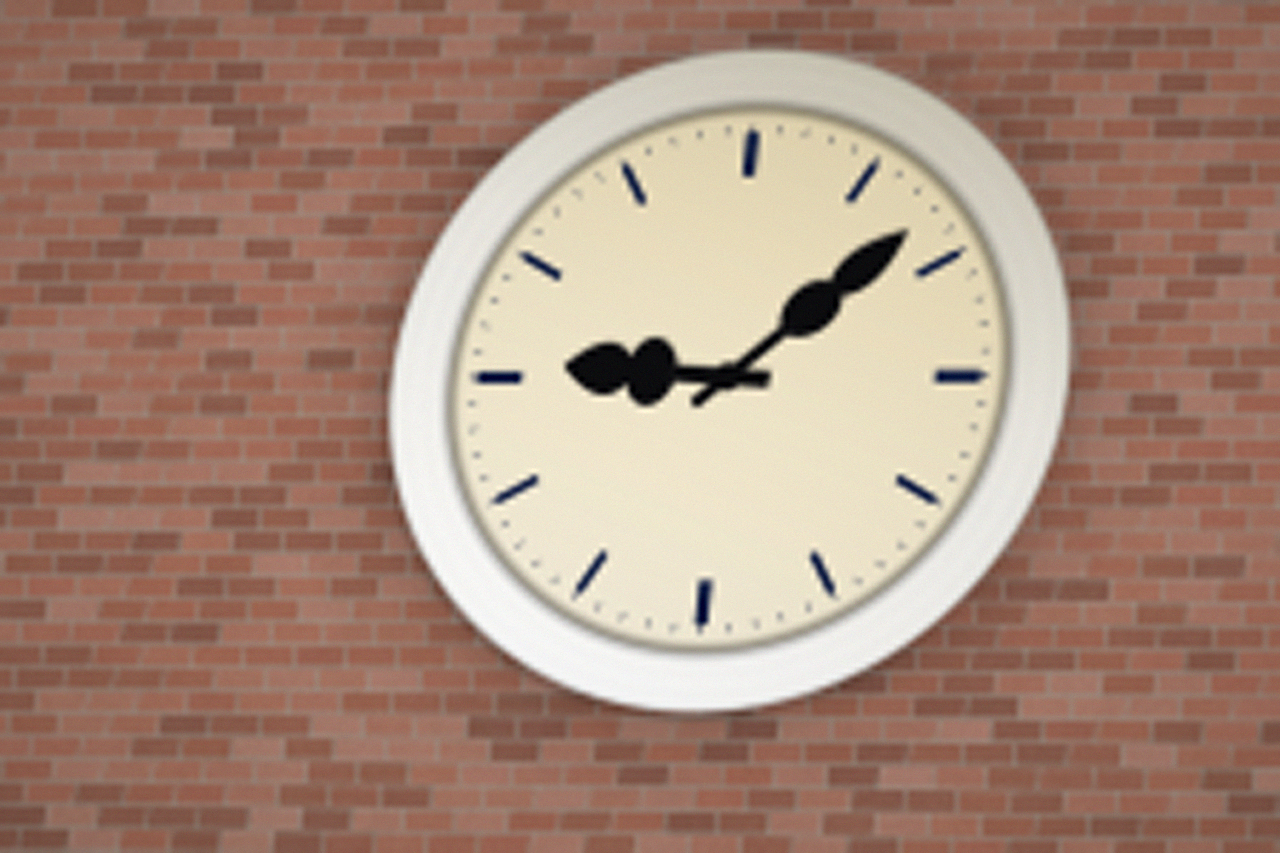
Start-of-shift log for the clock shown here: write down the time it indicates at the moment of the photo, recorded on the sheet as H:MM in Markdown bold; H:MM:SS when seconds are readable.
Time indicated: **9:08**
